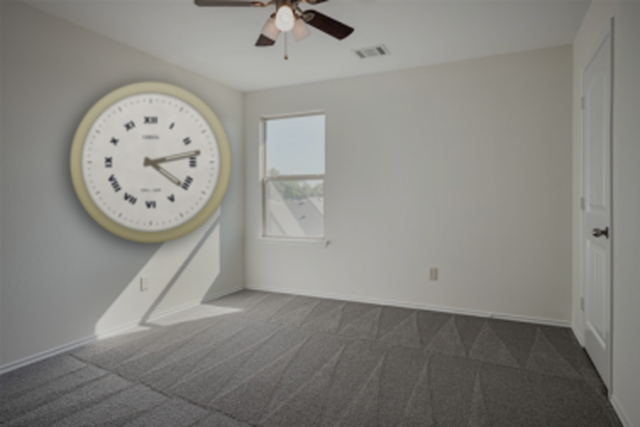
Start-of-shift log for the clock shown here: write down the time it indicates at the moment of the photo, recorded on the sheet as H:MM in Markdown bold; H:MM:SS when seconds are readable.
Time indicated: **4:13**
